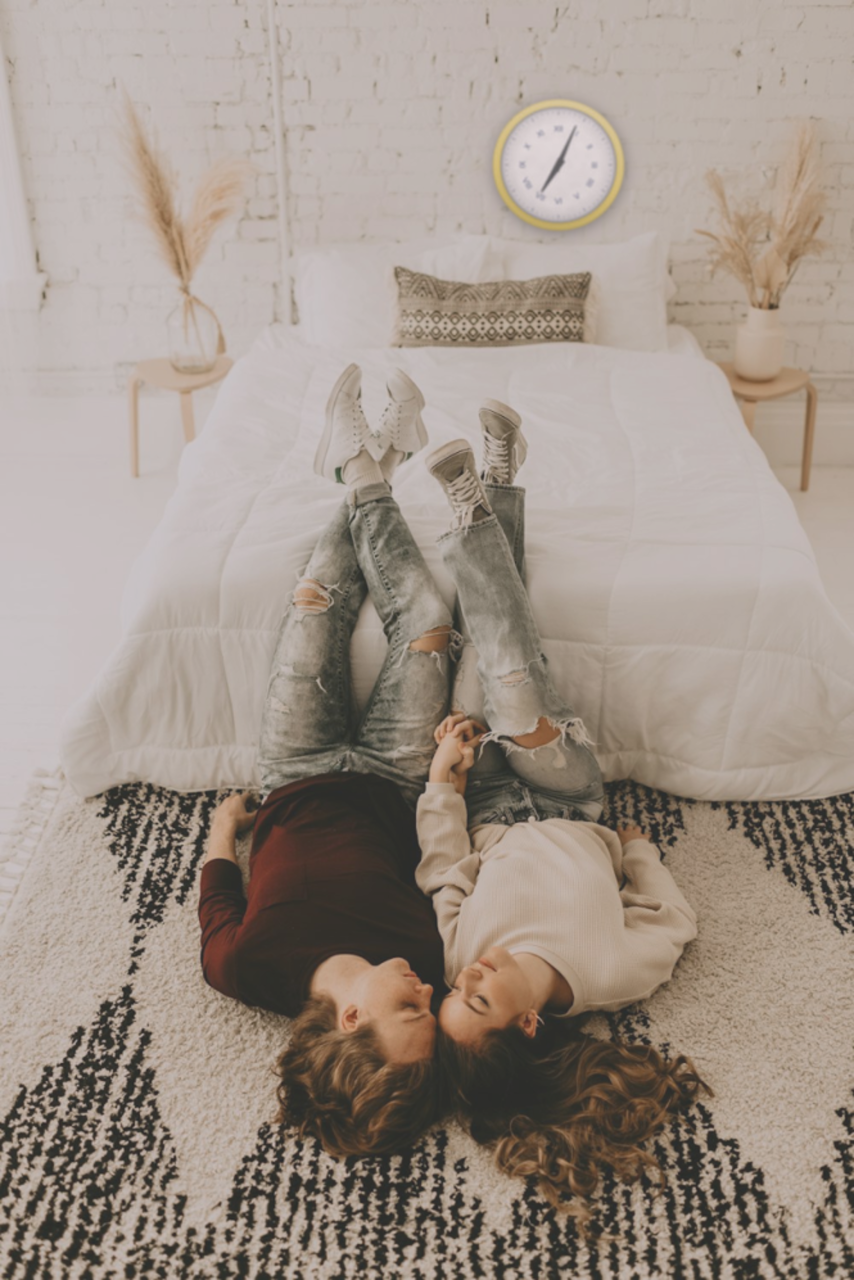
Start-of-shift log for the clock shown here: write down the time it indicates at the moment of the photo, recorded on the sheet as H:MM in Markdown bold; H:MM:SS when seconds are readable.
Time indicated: **7:04**
